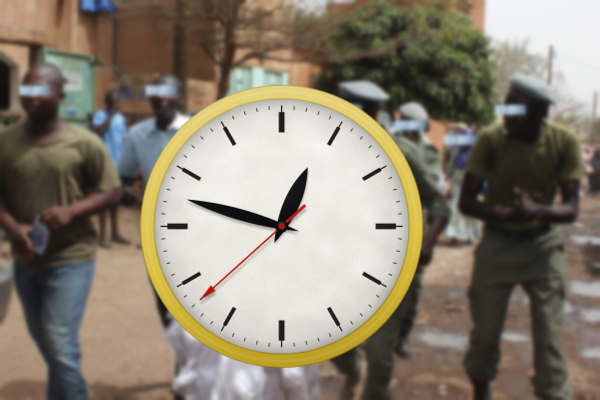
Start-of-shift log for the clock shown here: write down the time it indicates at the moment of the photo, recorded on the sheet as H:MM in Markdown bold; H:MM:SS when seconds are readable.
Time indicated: **12:47:38**
